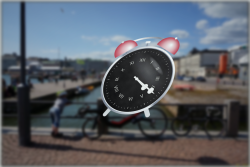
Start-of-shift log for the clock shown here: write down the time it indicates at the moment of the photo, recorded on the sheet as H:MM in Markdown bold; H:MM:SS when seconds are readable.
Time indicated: **4:21**
